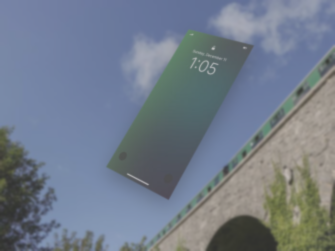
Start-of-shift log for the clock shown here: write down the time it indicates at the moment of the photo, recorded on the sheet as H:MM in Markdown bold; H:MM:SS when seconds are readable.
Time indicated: **1:05**
